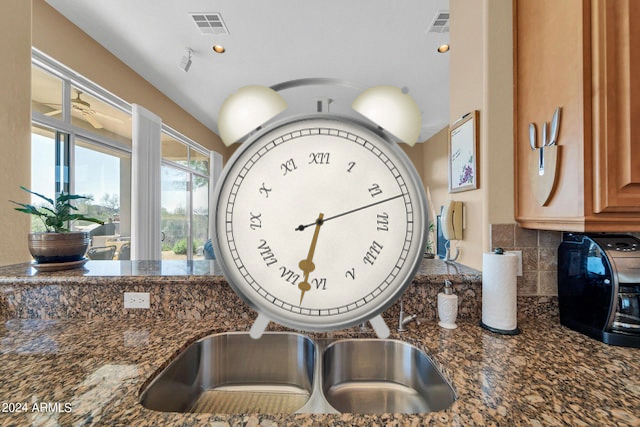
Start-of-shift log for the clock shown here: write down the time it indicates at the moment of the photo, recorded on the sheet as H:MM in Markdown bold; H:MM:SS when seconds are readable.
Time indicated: **6:32:12**
